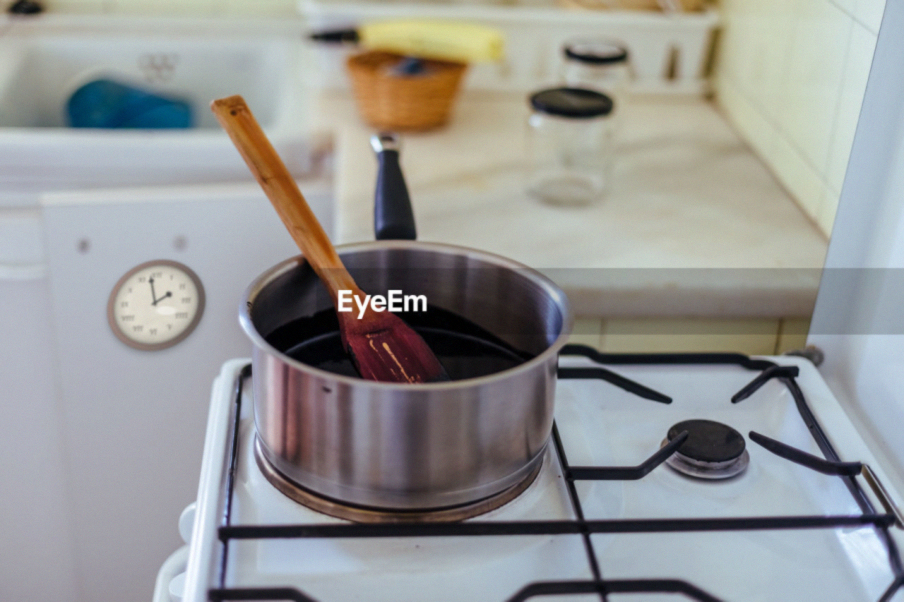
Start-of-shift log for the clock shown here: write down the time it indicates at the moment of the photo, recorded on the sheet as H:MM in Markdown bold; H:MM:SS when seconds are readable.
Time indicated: **1:58**
